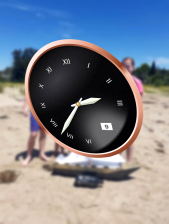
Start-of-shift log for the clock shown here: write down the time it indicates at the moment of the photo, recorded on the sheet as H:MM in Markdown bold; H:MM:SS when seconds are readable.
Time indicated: **2:37**
